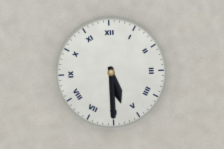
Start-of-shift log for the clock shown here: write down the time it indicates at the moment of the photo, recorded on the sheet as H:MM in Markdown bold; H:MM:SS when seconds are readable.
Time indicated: **5:30**
